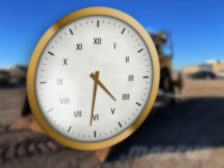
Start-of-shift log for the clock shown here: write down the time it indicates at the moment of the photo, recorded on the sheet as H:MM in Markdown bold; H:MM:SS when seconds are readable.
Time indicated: **4:31**
